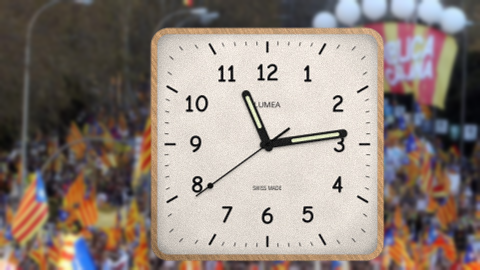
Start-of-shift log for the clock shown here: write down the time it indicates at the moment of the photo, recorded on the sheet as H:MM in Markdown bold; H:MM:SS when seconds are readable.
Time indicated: **11:13:39**
